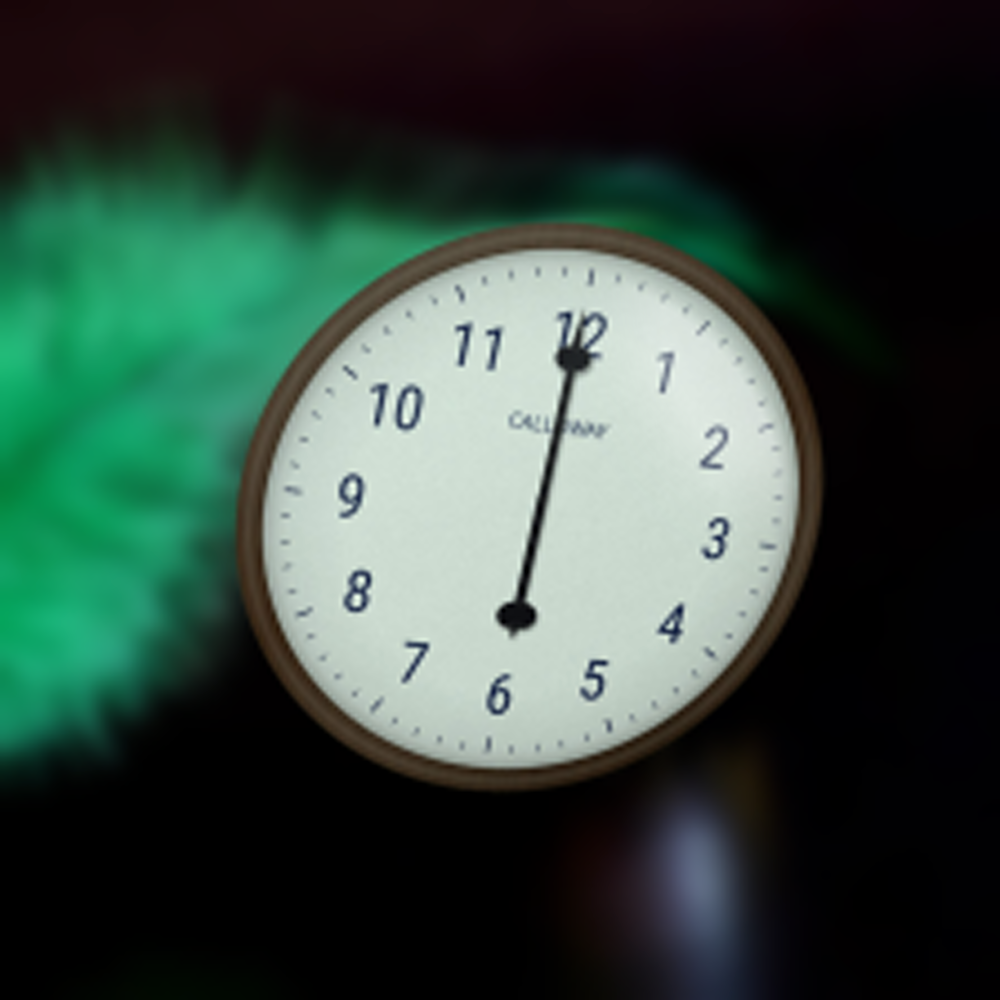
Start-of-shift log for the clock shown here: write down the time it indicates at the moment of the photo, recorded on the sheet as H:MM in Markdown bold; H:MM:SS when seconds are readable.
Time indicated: **6:00**
